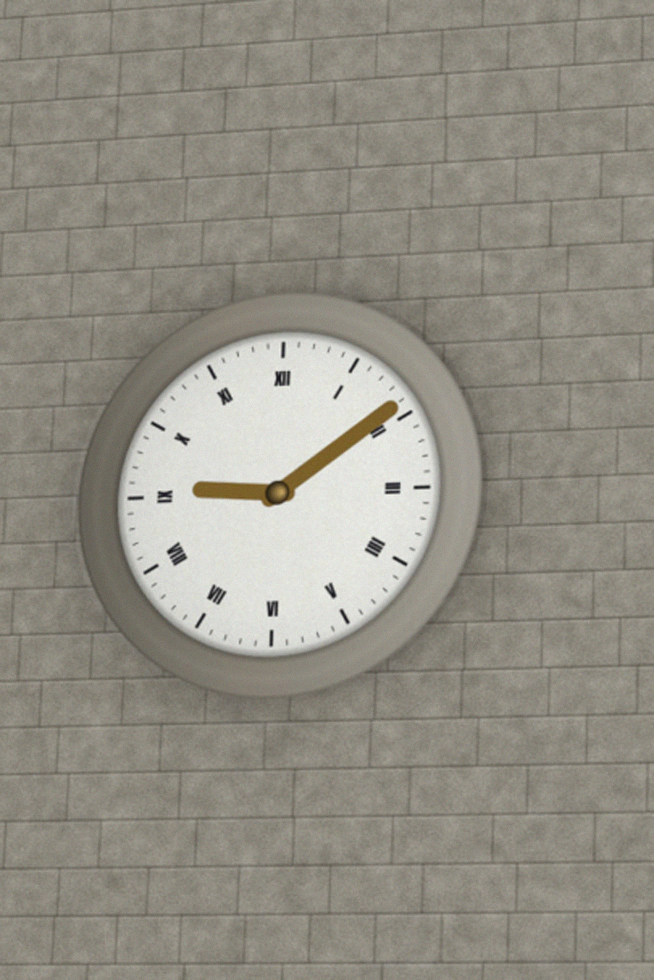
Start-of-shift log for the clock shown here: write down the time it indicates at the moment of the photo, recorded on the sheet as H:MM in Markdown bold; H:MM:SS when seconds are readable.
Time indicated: **9:09**
